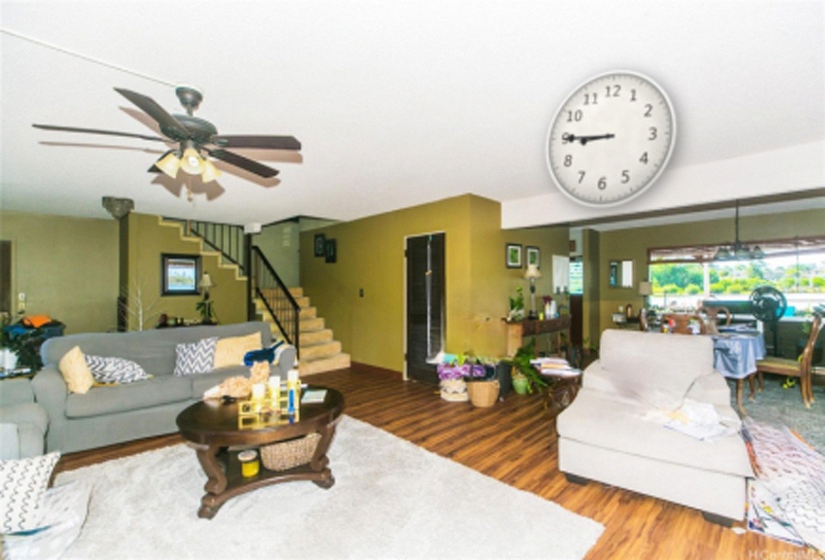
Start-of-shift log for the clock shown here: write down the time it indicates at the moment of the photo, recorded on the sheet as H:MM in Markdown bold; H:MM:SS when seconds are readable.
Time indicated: **8:45**
